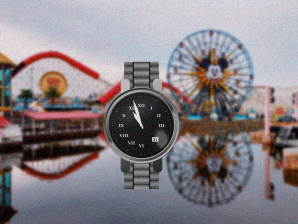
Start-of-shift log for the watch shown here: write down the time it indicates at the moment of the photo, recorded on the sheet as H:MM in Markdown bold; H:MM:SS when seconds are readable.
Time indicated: **10:57**
